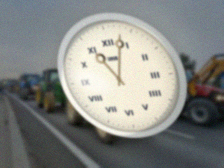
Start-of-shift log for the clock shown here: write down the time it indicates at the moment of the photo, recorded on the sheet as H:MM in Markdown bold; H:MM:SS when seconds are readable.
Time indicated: **11:03**
